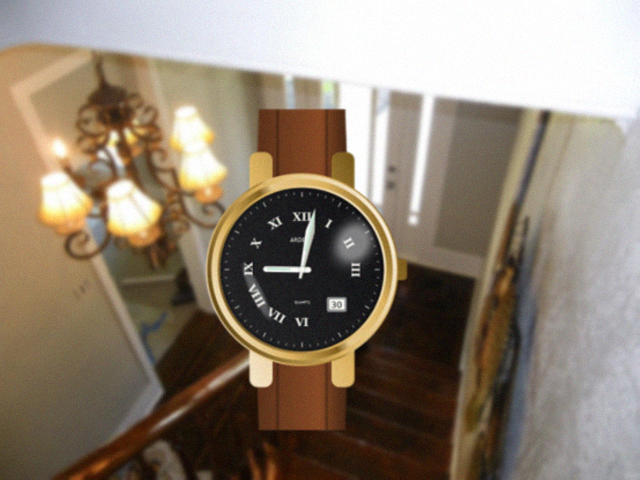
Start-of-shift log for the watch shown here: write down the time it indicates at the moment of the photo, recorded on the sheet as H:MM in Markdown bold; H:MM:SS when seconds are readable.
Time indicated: **9:02**
